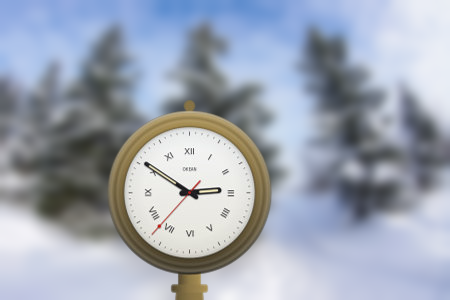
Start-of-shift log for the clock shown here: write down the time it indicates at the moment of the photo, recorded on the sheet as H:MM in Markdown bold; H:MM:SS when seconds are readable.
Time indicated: **2:50:37**
